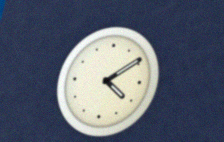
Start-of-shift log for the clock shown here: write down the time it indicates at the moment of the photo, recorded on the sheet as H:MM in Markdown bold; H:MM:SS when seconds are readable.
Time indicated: **4:09**
